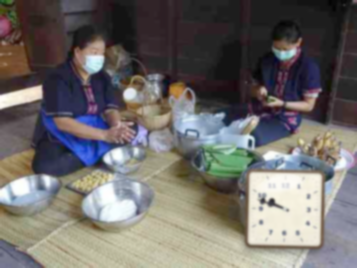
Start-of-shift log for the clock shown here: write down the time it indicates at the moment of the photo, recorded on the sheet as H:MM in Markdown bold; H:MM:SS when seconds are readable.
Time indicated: **9:48**
